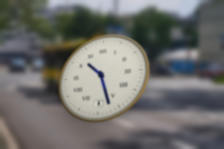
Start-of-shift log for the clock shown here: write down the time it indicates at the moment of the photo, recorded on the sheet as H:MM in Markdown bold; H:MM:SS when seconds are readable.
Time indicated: **10:27**
